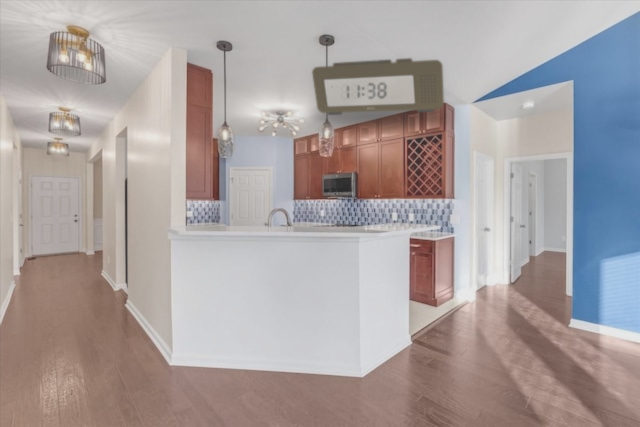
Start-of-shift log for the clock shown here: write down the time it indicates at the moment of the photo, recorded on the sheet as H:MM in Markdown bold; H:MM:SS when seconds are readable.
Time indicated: **11:38**
